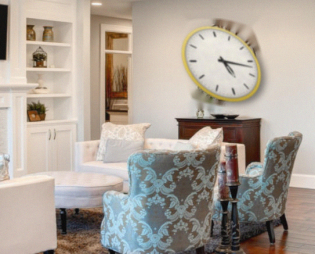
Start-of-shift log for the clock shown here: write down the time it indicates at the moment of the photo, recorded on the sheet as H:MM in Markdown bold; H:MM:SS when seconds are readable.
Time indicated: **5:17**
